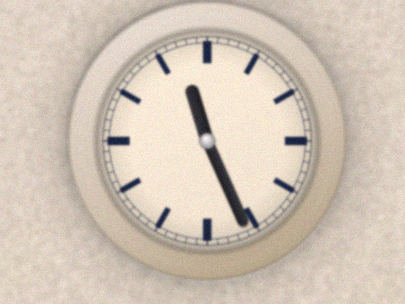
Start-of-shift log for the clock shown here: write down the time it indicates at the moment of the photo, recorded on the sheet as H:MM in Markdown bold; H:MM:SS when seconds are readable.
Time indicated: **11:26**
